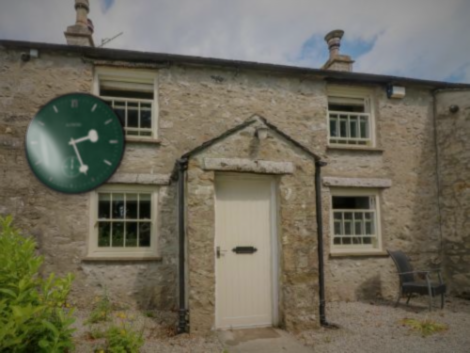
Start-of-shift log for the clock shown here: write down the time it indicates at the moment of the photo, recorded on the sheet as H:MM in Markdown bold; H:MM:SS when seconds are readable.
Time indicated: **2:26**
